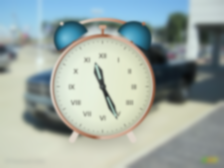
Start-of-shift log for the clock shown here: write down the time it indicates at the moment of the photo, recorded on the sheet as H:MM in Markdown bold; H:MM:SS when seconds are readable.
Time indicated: **11:26**
